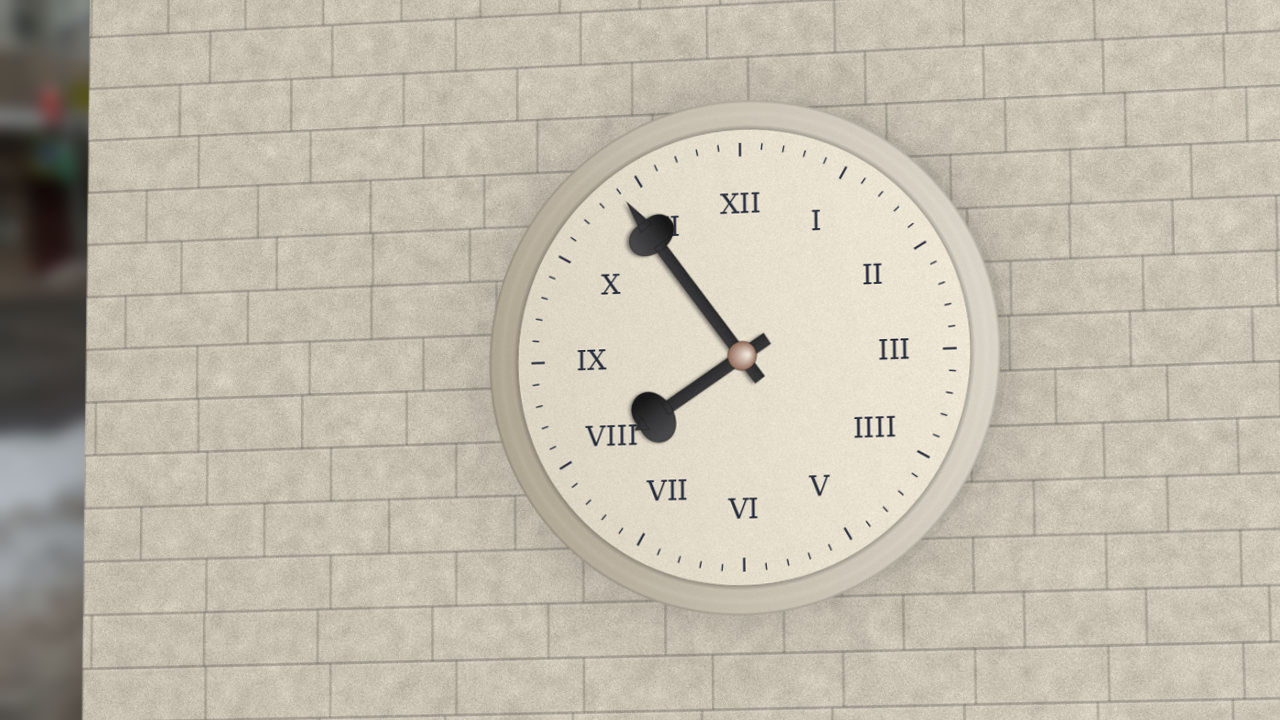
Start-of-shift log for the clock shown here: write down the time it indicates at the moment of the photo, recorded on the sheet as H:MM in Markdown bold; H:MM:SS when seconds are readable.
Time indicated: **7:54**
